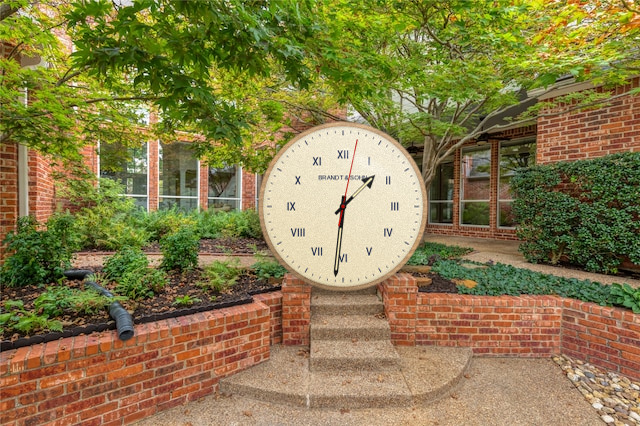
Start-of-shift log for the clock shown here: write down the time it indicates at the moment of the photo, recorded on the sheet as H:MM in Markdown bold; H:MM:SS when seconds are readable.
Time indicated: **1:31:02**
